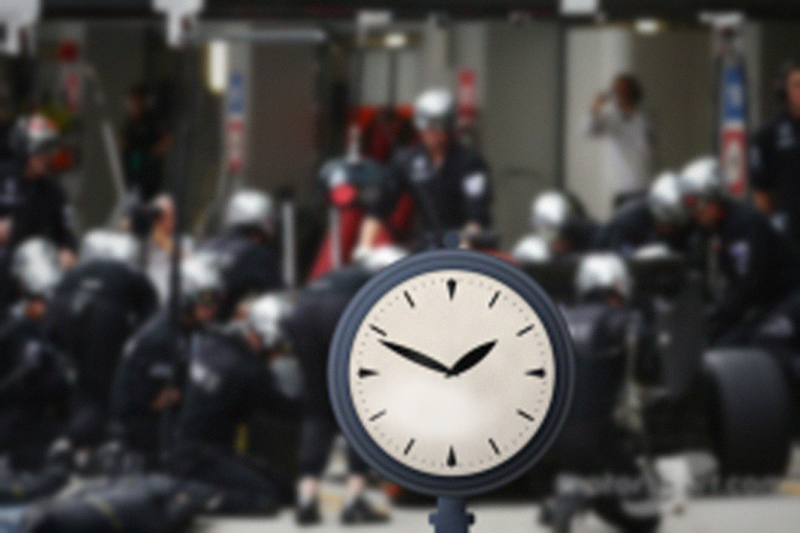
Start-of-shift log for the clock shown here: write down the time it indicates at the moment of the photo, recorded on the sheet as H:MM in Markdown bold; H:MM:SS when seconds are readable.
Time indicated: **1:49**
